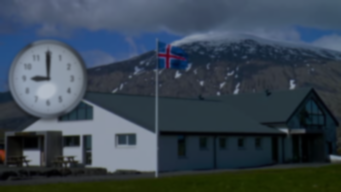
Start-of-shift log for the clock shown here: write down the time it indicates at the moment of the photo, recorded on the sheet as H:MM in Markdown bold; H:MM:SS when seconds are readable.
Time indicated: **9:00**
